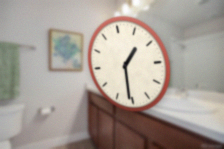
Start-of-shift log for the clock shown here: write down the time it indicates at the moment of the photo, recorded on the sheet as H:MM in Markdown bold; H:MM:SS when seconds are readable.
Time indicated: **1:31**
